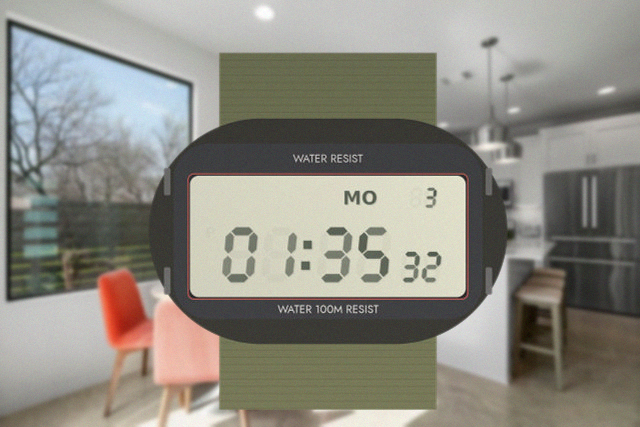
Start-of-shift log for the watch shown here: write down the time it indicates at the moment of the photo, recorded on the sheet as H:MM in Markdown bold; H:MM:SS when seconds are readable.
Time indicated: **1:35:32**
